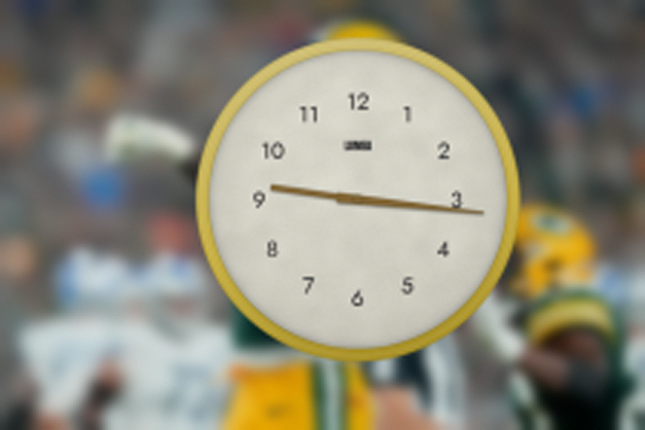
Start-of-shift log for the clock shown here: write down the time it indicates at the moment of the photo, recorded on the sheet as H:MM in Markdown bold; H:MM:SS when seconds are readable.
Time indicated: **9:16**
